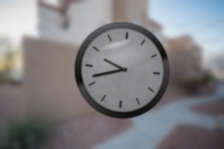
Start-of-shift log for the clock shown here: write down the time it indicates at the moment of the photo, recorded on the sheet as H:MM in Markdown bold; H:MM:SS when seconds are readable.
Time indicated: **9:42**
